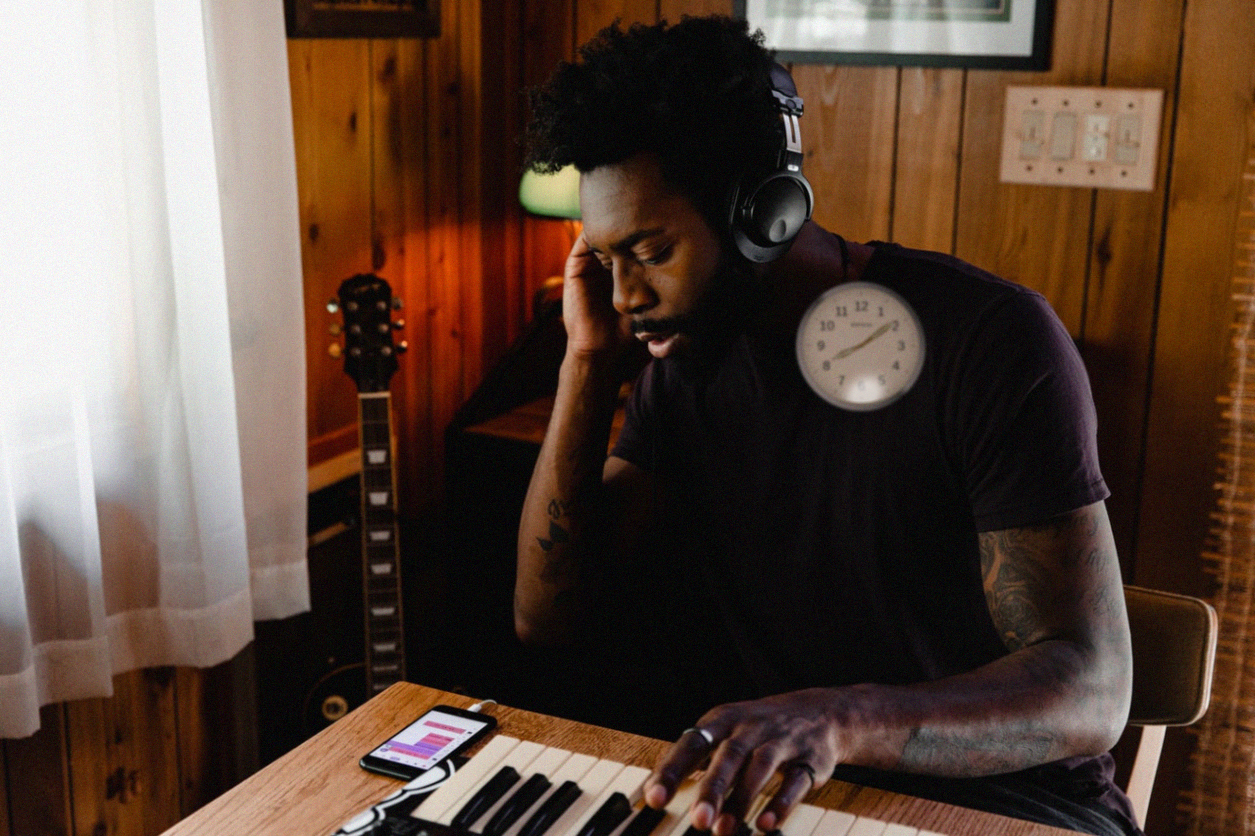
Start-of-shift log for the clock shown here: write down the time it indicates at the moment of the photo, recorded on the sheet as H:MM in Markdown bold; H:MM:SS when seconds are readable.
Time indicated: **8:09**
